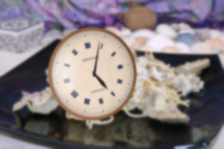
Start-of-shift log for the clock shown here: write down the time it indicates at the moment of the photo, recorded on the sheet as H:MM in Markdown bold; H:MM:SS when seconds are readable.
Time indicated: **5:04**
